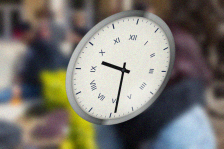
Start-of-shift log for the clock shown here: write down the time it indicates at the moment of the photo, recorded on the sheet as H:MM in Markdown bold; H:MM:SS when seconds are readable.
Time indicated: **9:29**
